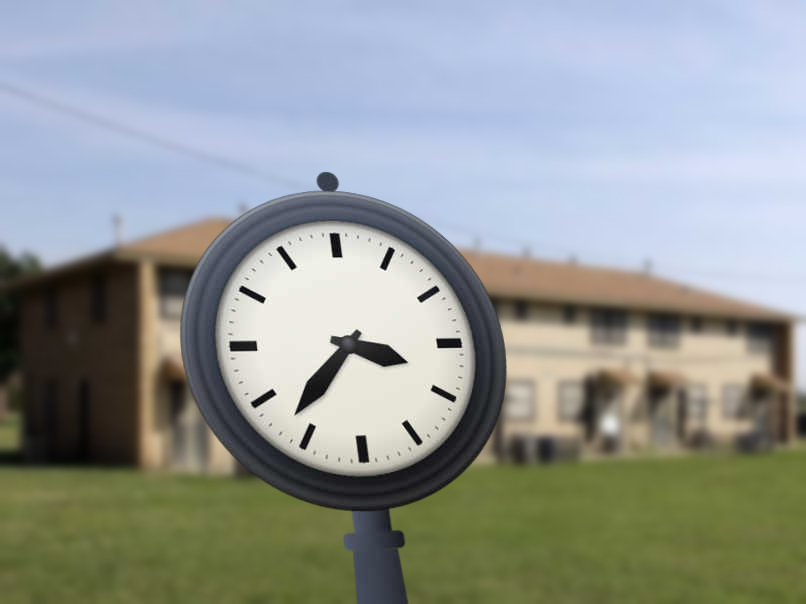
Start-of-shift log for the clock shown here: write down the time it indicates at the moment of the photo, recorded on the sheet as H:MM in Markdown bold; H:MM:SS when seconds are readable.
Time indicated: **3:37**
